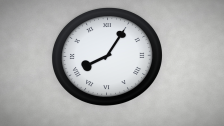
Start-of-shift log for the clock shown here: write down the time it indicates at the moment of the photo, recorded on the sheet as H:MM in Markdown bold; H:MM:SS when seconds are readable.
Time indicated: **8:05**
